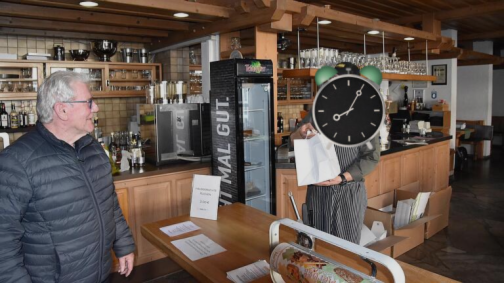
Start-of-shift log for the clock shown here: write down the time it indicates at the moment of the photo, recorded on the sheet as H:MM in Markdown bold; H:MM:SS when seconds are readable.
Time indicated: **8:05**
